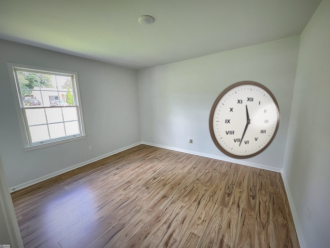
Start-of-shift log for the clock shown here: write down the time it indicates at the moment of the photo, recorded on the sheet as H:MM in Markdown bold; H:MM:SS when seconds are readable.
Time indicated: **11:33**
